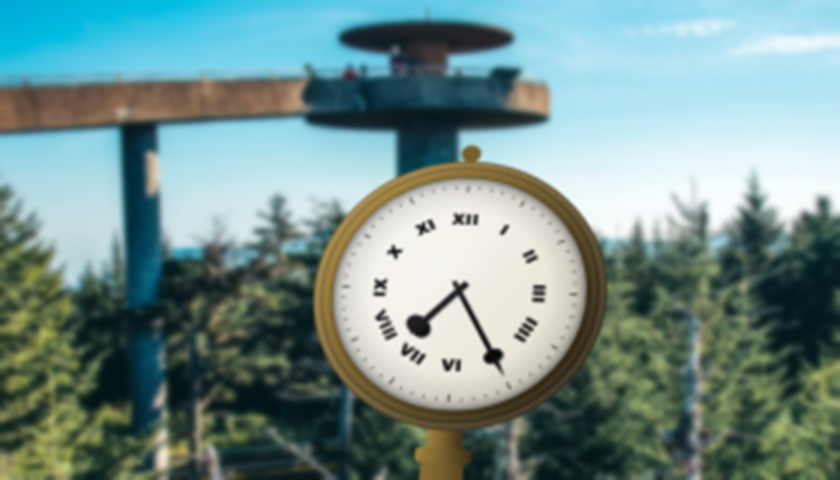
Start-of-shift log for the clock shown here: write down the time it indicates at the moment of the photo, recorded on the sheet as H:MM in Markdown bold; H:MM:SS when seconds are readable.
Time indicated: **7:25**
